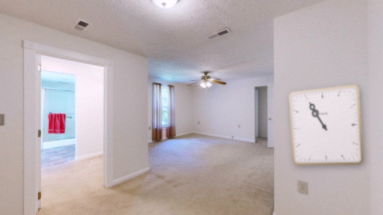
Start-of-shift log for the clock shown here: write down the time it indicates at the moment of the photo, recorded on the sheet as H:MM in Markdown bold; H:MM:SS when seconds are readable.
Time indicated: **10:55**
